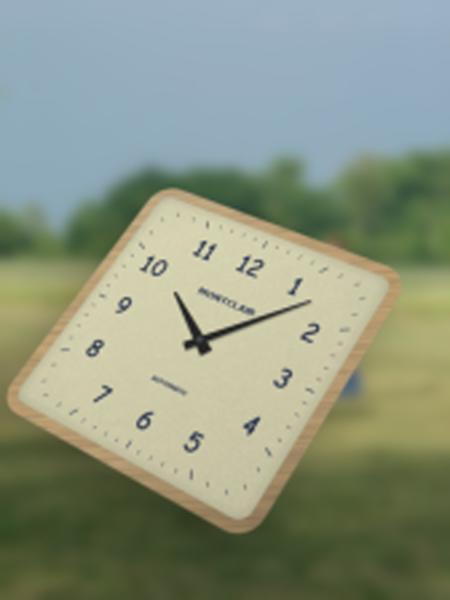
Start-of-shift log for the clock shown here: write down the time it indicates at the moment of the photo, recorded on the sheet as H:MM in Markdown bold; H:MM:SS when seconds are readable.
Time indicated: **10:07**
